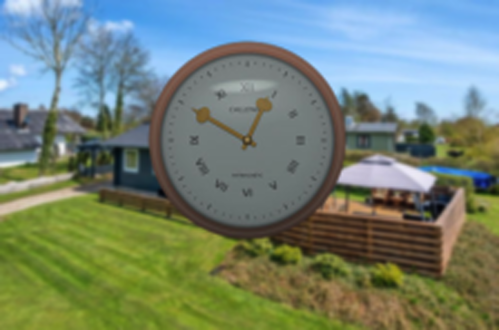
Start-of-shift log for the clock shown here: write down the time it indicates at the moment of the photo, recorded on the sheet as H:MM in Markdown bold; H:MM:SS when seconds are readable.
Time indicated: **12:50**
